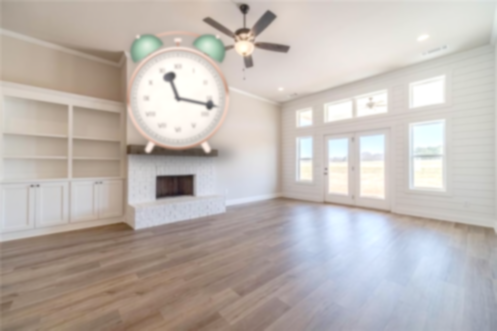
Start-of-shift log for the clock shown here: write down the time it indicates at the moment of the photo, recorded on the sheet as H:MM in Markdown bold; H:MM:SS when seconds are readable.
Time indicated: **11:17**
